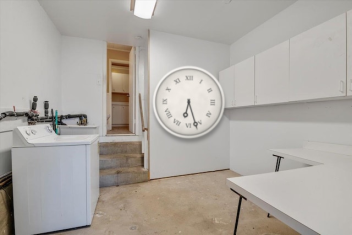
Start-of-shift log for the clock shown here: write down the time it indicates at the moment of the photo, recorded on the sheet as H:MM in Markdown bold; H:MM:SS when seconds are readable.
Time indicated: **6:27**
